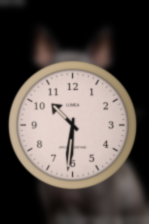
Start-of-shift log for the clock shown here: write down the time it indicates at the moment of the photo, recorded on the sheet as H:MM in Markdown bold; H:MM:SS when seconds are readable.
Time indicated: **10:31**
